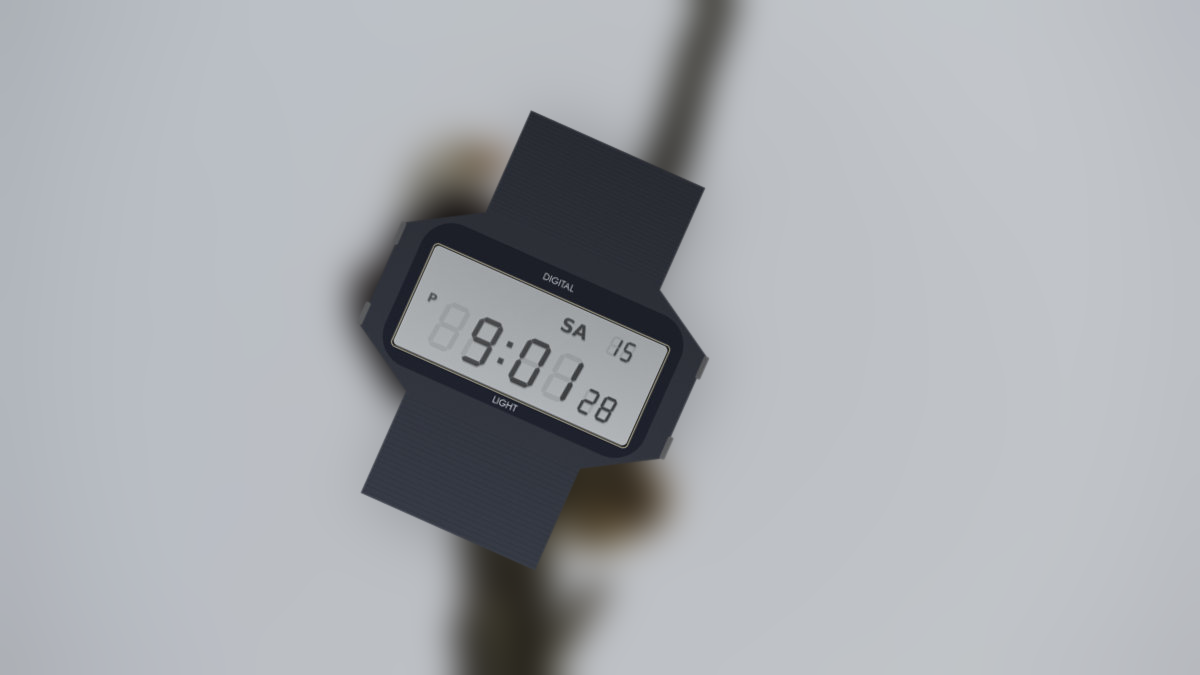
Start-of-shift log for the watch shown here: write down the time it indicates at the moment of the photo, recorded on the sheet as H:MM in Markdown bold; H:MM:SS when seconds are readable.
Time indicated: **9:01:28**
